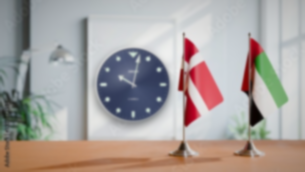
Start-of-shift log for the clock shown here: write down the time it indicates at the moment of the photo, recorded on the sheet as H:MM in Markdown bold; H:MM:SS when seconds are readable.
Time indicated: **10:02**
